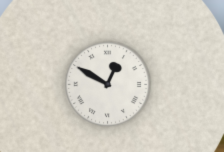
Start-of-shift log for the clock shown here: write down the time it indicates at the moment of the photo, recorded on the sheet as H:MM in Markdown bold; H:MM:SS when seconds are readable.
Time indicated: **12:50**
